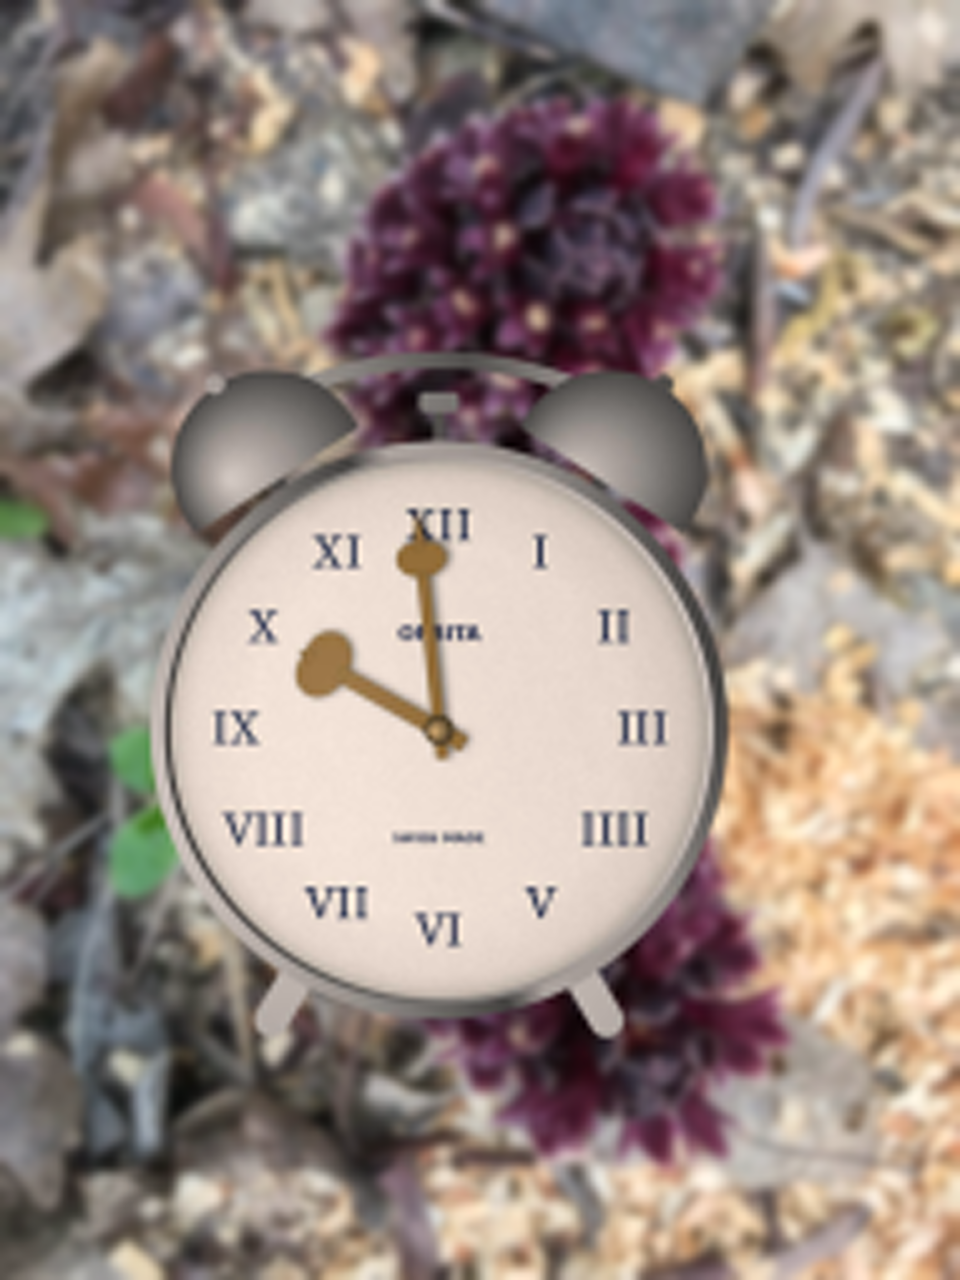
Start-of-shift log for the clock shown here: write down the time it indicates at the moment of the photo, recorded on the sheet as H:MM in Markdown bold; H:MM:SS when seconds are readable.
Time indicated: **9:59**
